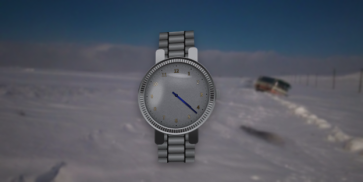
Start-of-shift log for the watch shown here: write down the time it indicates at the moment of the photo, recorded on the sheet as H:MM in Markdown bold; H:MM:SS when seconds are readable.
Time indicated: **4:22**
